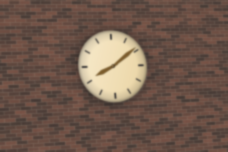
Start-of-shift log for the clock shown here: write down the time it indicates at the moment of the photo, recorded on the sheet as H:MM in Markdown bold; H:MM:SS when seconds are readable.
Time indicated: **8:09**
